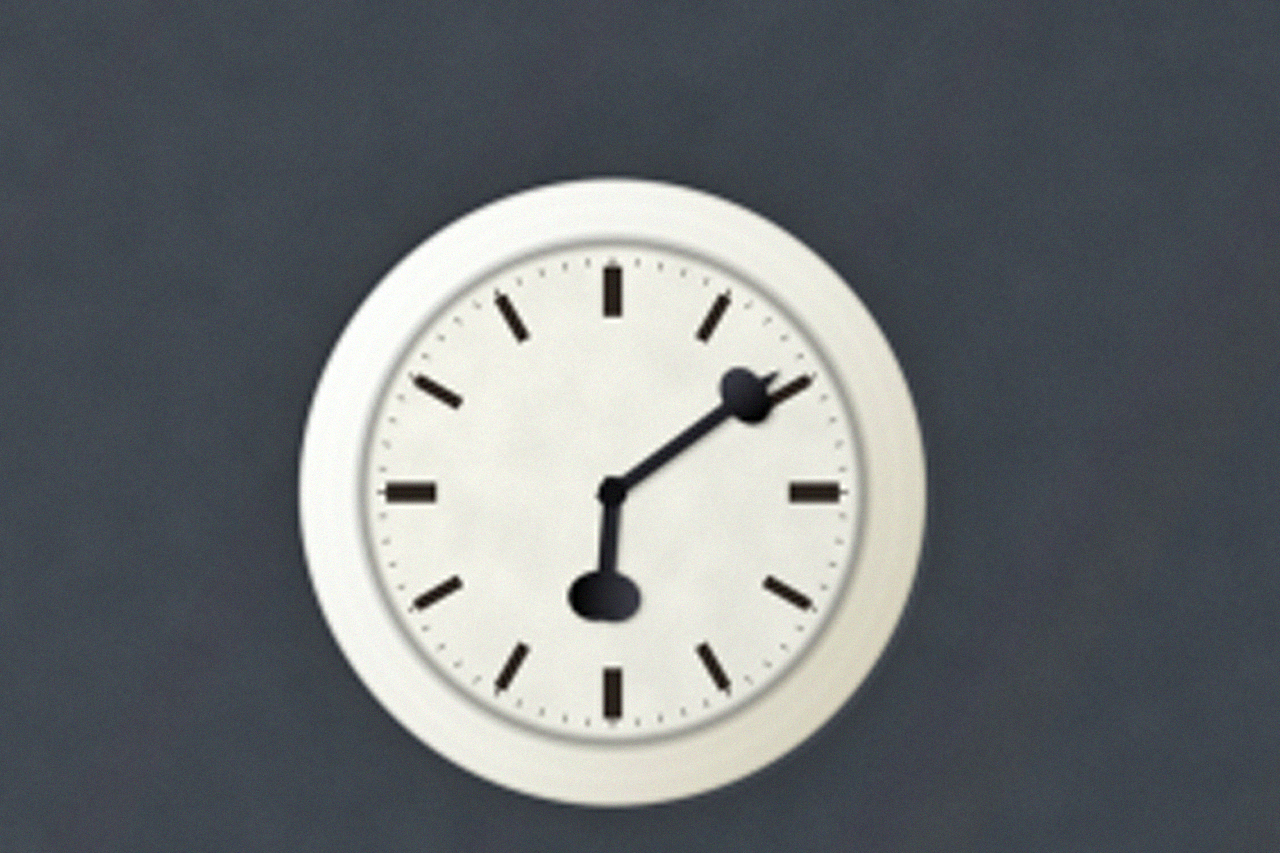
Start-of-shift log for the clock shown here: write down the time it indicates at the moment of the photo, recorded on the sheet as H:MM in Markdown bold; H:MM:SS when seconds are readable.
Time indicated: **6:09**
